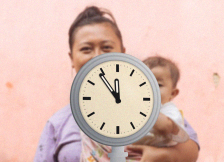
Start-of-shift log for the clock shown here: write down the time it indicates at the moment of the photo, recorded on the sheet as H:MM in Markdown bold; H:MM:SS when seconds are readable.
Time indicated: **11:54**
